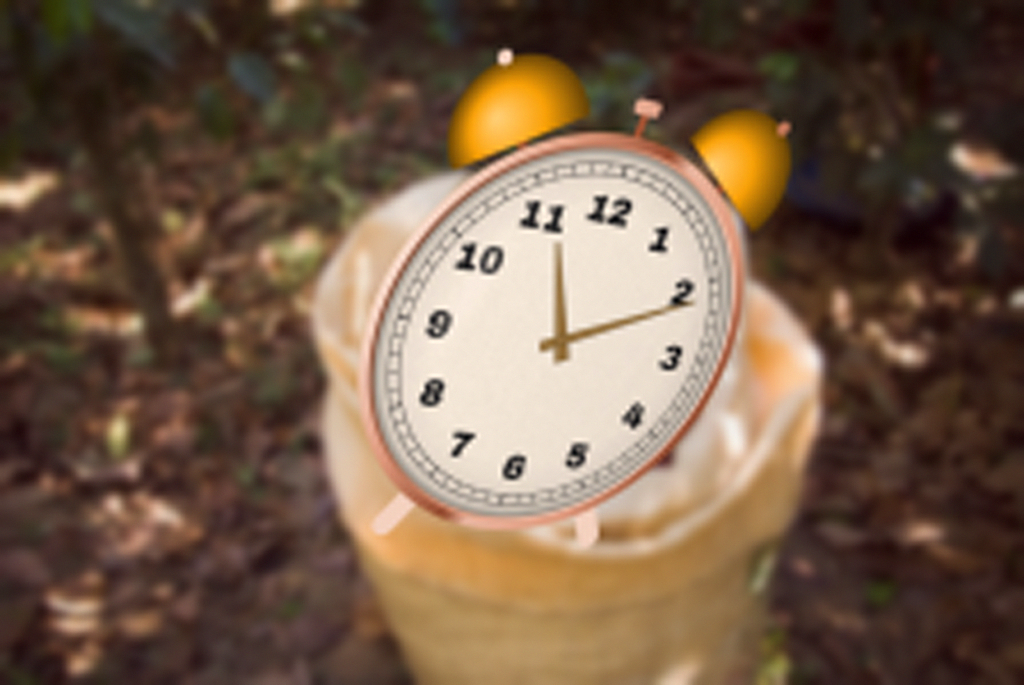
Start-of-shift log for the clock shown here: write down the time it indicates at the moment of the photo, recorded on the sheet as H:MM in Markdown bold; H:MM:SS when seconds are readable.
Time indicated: **11:11**
